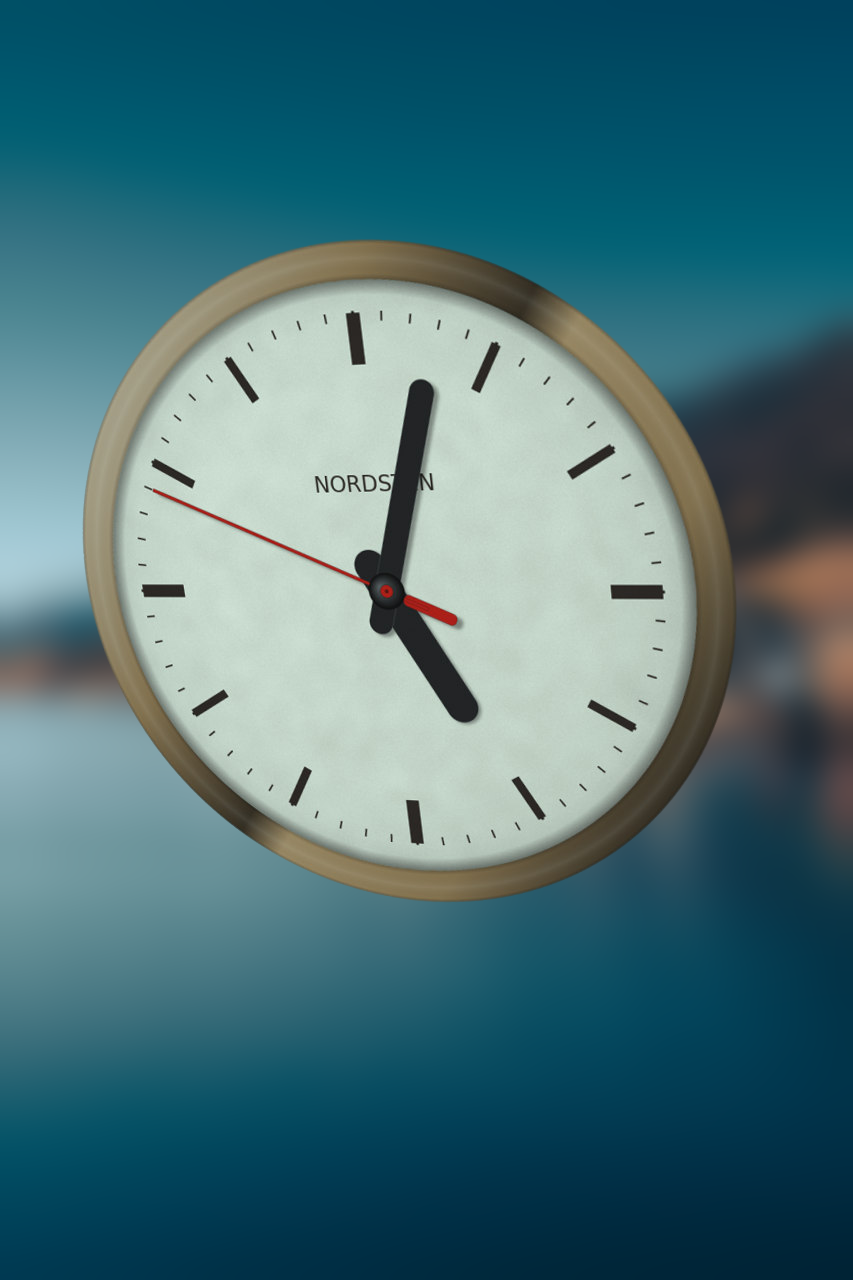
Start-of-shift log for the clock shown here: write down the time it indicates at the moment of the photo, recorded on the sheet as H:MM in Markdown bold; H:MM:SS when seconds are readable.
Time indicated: **5:02:49**
